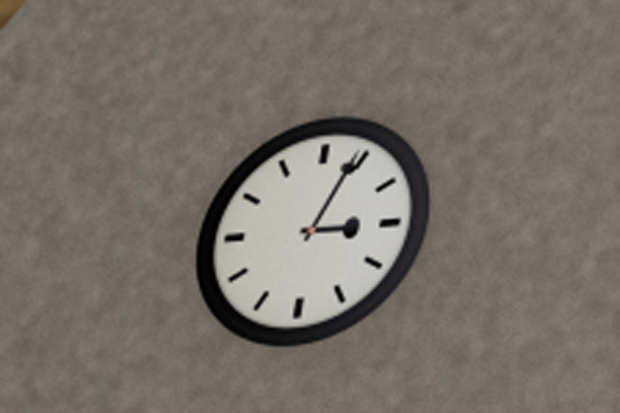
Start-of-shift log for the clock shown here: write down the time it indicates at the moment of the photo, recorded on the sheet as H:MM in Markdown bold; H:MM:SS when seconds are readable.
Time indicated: **3:04**
